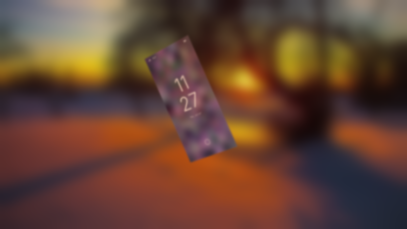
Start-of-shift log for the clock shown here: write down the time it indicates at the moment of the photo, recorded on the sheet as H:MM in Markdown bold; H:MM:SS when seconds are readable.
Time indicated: **11:27**
